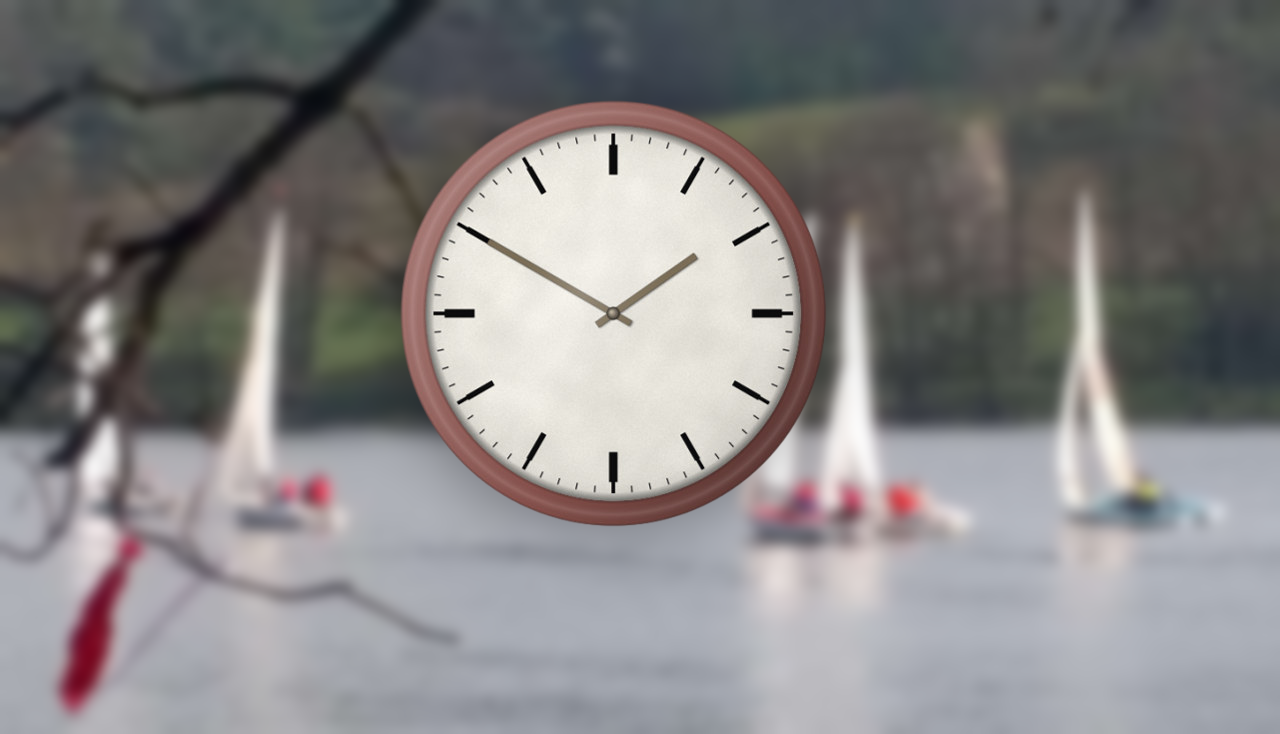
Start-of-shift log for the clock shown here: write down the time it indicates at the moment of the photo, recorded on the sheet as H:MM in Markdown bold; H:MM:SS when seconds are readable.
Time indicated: **1:50**
